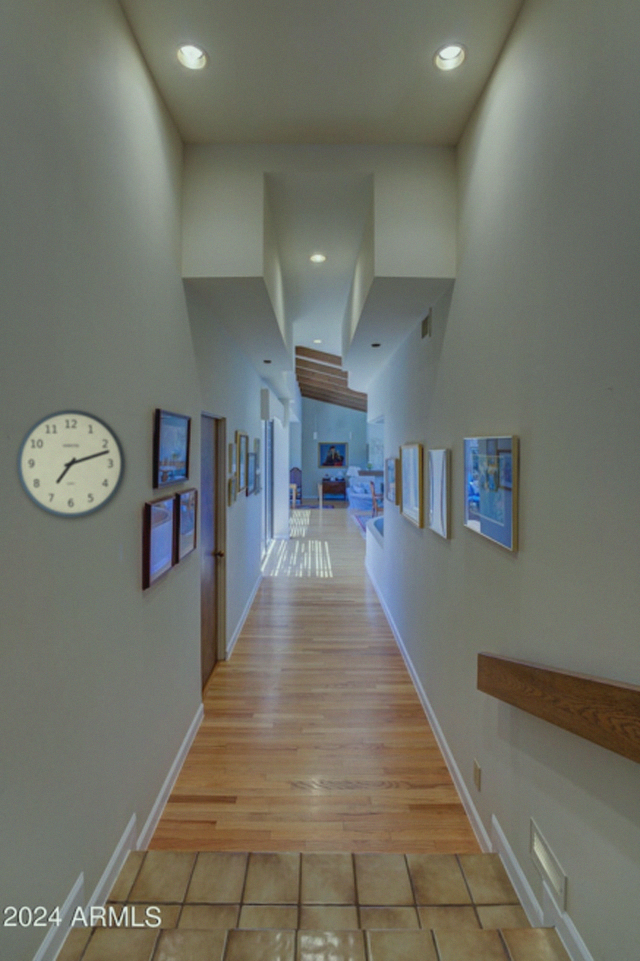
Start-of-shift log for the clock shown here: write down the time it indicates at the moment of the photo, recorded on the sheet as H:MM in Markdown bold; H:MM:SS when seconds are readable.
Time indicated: **7:12**
